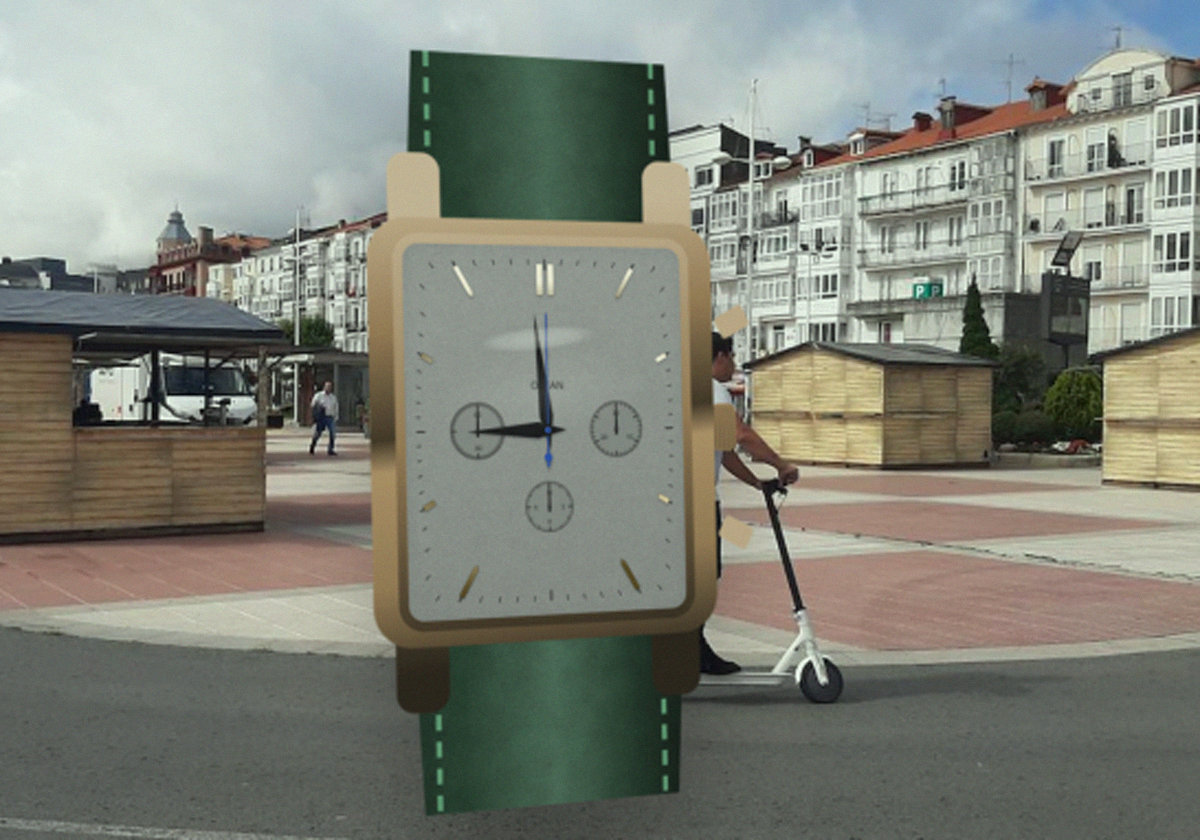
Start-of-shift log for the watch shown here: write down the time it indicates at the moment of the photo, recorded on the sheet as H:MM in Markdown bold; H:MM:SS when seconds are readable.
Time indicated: **8:59**
